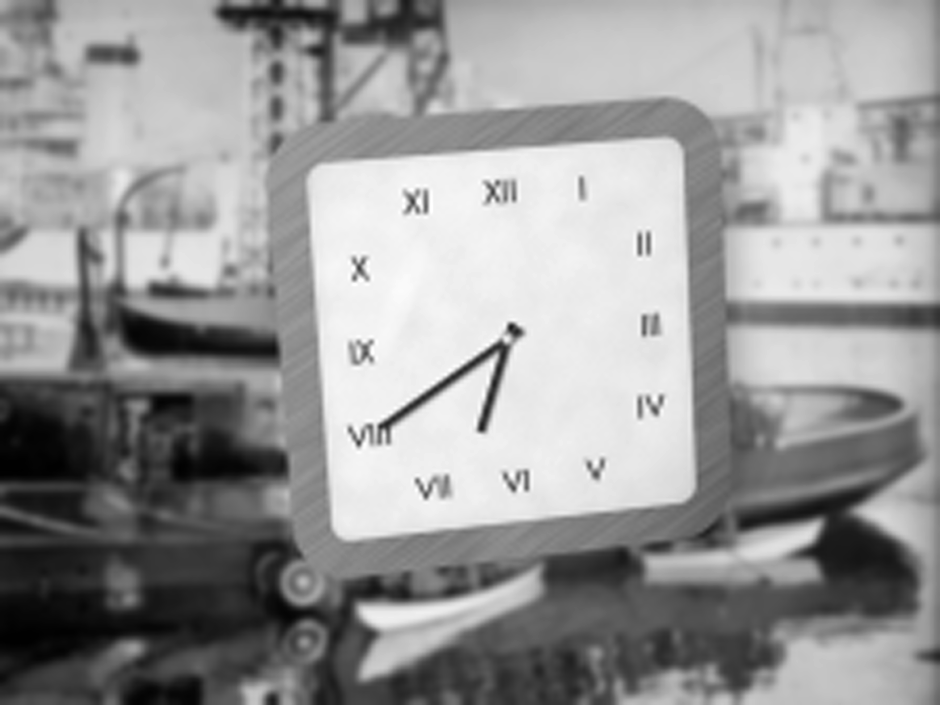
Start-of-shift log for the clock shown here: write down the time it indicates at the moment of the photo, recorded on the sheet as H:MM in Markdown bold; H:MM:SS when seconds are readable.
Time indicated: **6:40**
